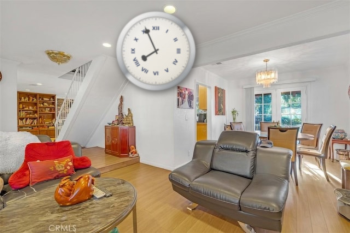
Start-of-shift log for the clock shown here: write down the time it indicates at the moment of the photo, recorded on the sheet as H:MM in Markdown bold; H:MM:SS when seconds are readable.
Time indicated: **7:56**
